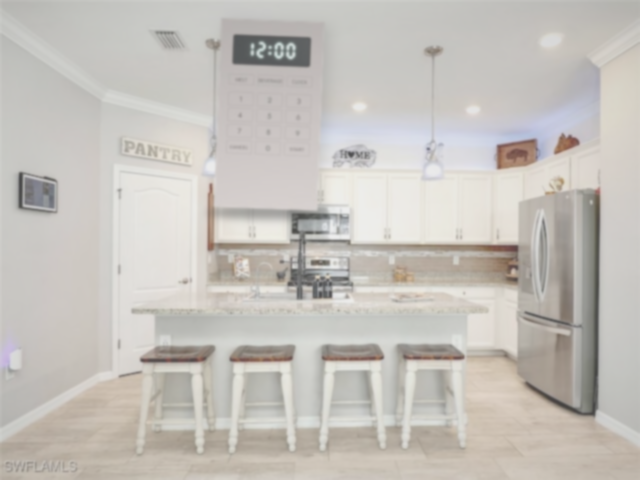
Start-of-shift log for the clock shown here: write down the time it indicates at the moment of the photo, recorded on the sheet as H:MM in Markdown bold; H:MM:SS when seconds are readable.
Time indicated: **12:00**
